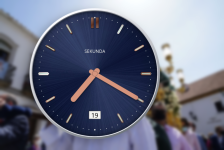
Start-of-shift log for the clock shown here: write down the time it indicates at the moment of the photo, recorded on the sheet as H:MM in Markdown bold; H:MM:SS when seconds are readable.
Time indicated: **7:20**
